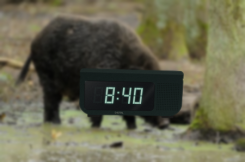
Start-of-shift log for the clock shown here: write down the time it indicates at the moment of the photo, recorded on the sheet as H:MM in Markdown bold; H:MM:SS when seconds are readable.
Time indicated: **8:40**
